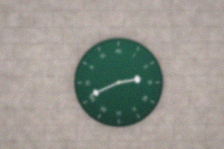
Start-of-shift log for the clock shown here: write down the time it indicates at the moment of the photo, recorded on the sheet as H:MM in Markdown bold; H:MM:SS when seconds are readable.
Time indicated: **2:41**
